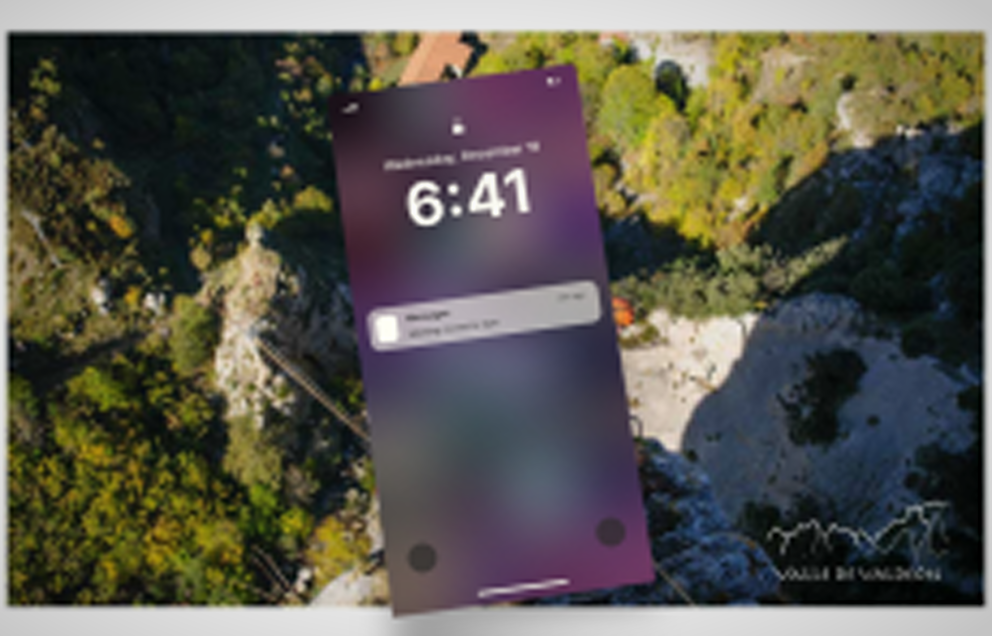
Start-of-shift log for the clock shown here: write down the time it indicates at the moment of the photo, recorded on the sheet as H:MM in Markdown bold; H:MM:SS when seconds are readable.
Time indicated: **6:41**
